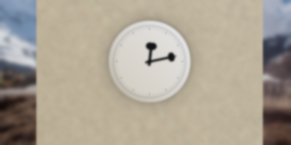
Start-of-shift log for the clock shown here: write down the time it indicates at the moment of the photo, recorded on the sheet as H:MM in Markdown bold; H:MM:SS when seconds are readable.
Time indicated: **12:13**
